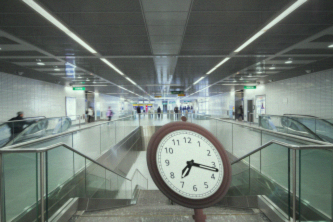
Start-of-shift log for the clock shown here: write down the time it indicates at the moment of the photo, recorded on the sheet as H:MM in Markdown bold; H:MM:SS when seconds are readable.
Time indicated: **7:17**
